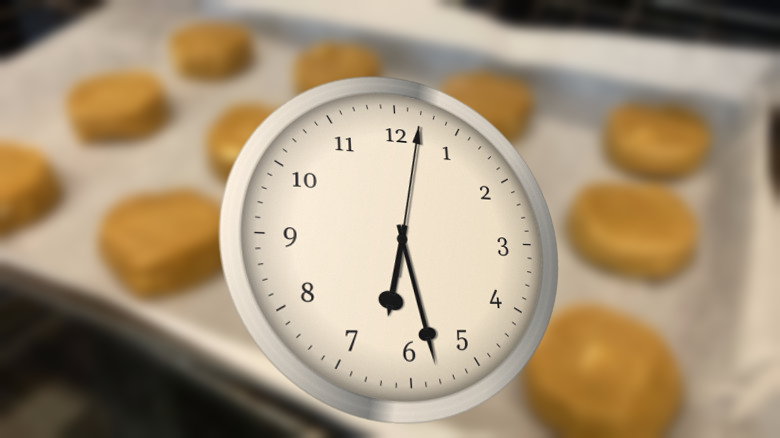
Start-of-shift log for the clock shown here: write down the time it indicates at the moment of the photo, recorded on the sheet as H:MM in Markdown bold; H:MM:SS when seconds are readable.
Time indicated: **6:28:02**
